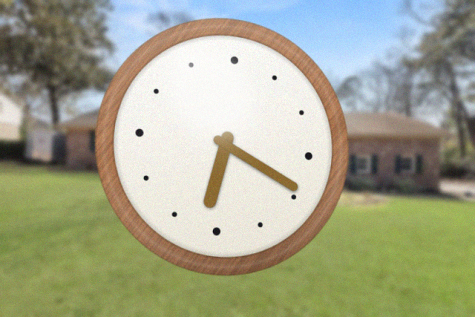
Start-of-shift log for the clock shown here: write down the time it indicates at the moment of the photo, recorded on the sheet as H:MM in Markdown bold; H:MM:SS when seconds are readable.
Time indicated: **6:19**
